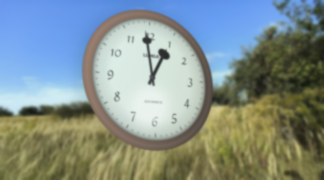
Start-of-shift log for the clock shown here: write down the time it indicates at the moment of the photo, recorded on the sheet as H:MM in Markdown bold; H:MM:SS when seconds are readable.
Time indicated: **12:59**
